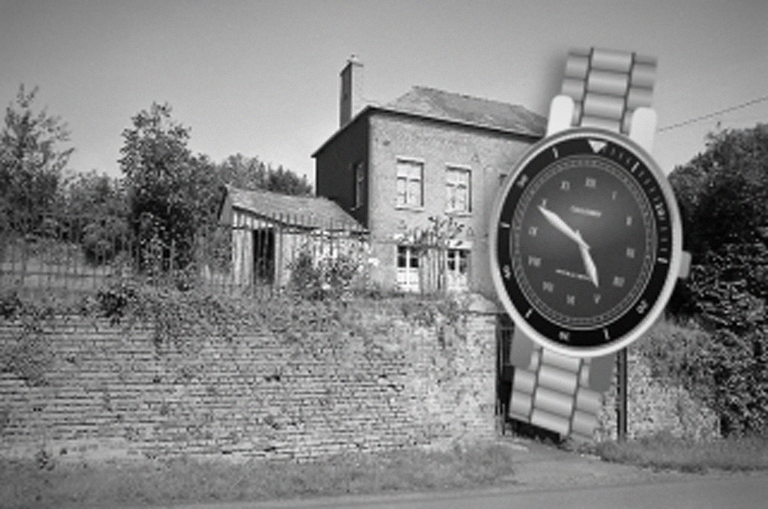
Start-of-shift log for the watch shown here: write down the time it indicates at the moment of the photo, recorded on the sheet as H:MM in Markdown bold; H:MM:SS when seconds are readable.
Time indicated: **4:49**
